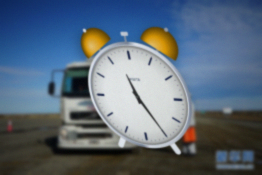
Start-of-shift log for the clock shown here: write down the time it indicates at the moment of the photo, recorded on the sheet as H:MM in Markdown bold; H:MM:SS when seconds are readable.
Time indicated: **11:25**
